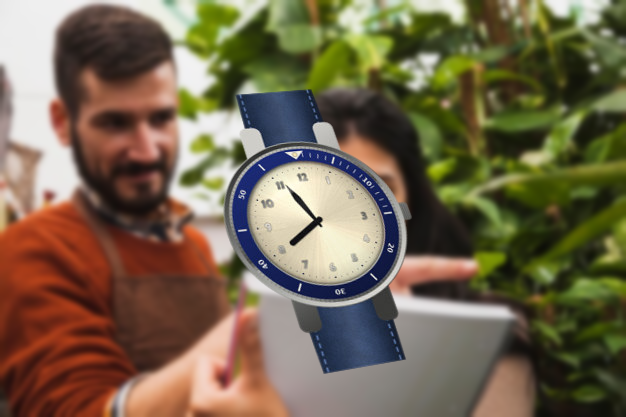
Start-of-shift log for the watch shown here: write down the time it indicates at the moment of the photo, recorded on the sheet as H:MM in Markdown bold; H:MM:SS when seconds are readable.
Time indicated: **7:56**
